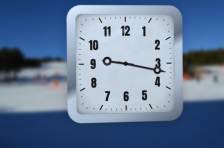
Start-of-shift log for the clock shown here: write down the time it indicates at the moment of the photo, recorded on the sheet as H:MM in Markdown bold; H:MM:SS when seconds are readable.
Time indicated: **9:17**
